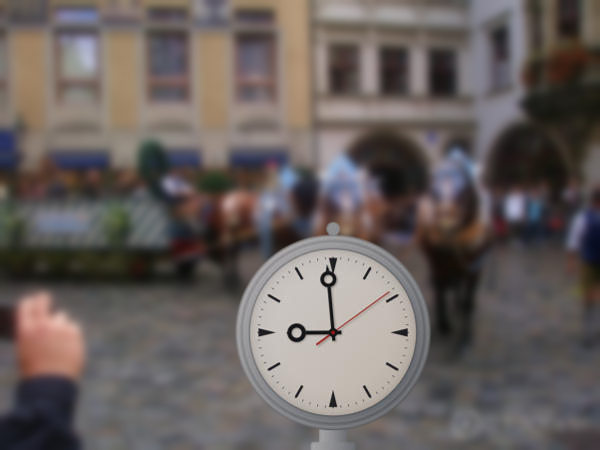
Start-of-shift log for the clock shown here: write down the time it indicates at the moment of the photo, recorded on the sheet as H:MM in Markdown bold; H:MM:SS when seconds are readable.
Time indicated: **8:59:09**
